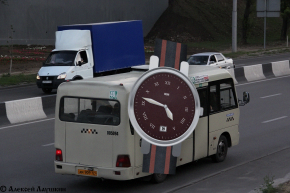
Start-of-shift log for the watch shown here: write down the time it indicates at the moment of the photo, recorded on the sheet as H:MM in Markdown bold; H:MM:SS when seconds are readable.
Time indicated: **4:47**
